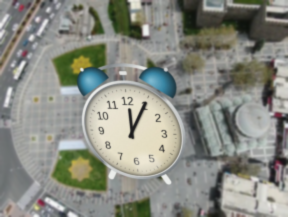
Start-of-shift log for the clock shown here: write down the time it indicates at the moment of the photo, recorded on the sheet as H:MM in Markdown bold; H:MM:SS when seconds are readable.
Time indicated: **12:05**
